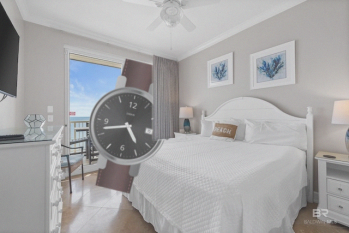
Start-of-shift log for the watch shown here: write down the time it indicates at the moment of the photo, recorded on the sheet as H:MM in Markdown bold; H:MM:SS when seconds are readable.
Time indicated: **4:42**
